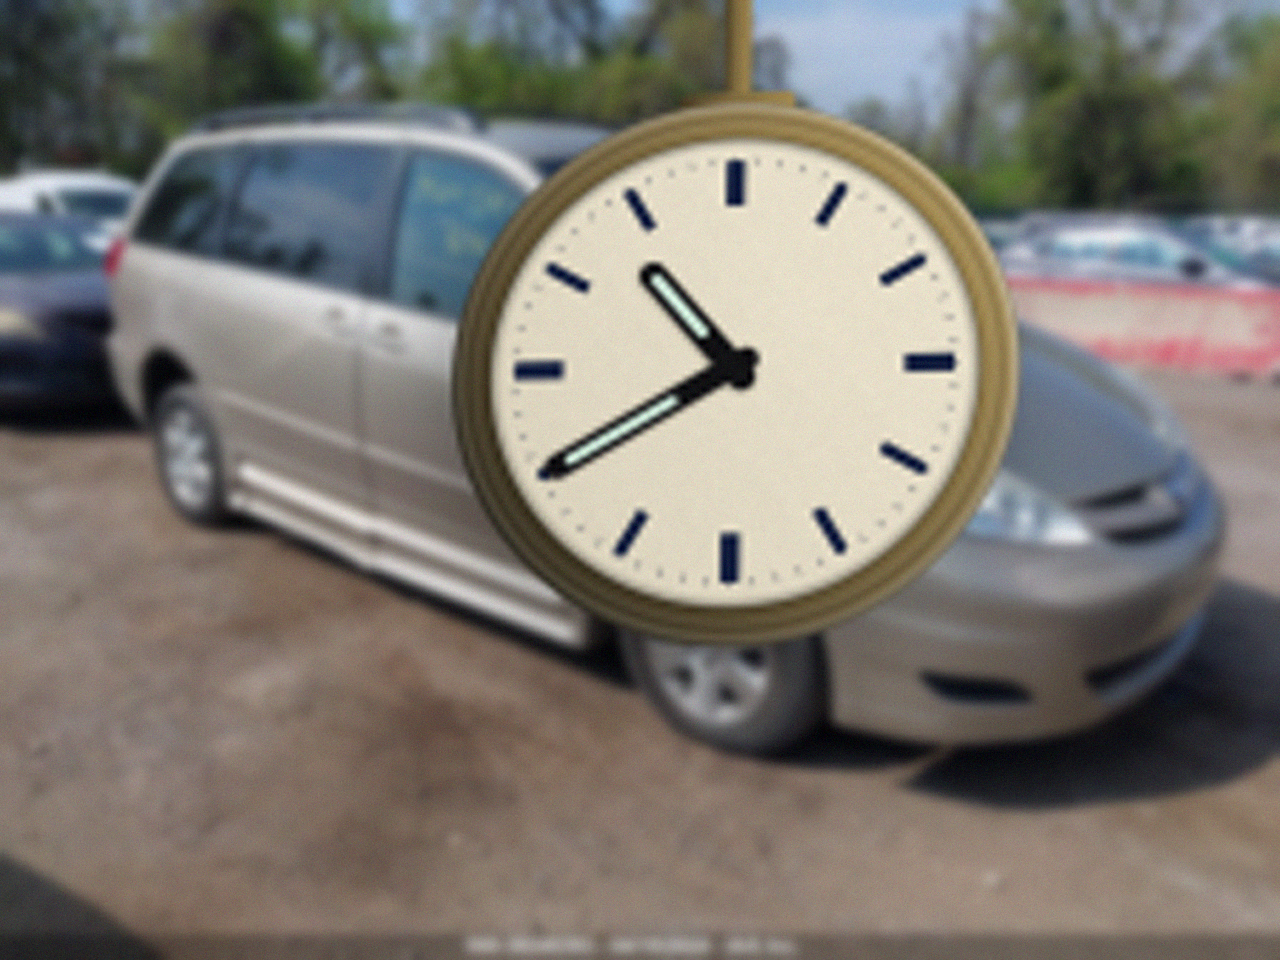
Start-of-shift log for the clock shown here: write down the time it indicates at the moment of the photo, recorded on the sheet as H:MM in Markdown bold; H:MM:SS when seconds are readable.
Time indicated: **10:40**
